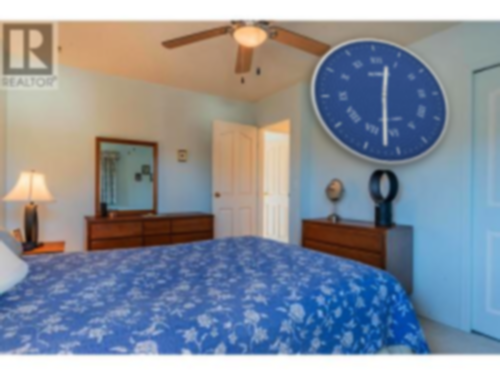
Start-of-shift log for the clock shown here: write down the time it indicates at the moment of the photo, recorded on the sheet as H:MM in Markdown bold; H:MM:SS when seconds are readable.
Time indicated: **12:32**
